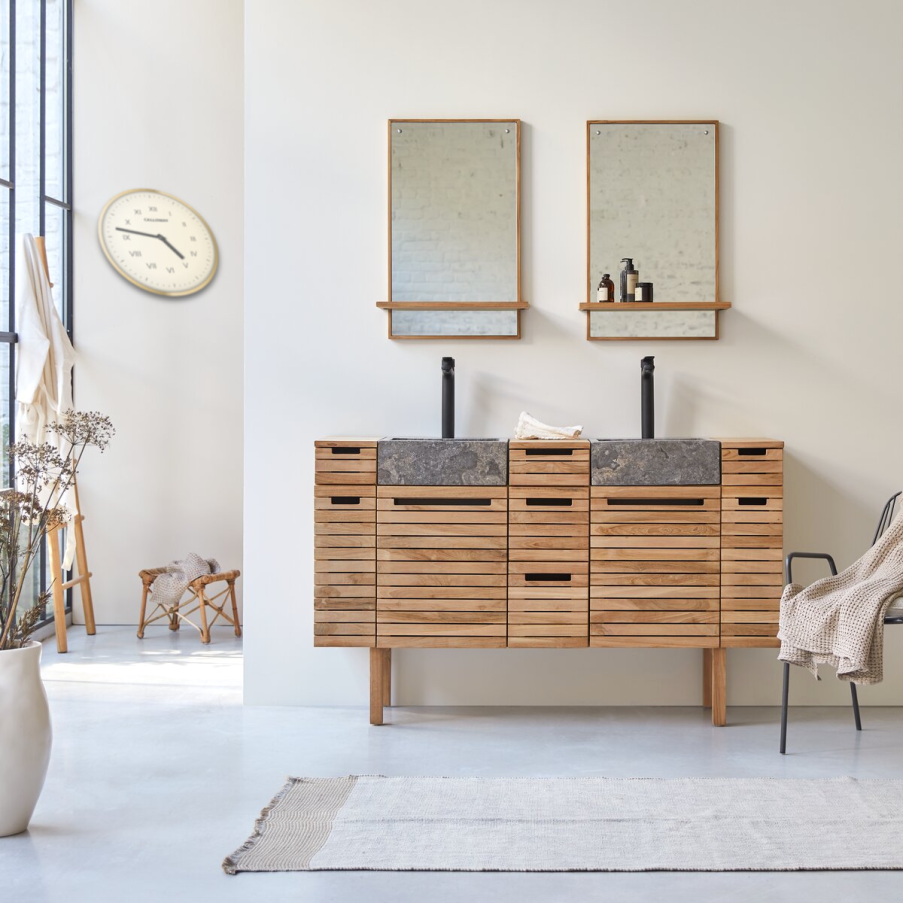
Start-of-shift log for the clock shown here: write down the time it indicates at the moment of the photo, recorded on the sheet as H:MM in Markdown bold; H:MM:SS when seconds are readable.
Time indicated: **4:47**
